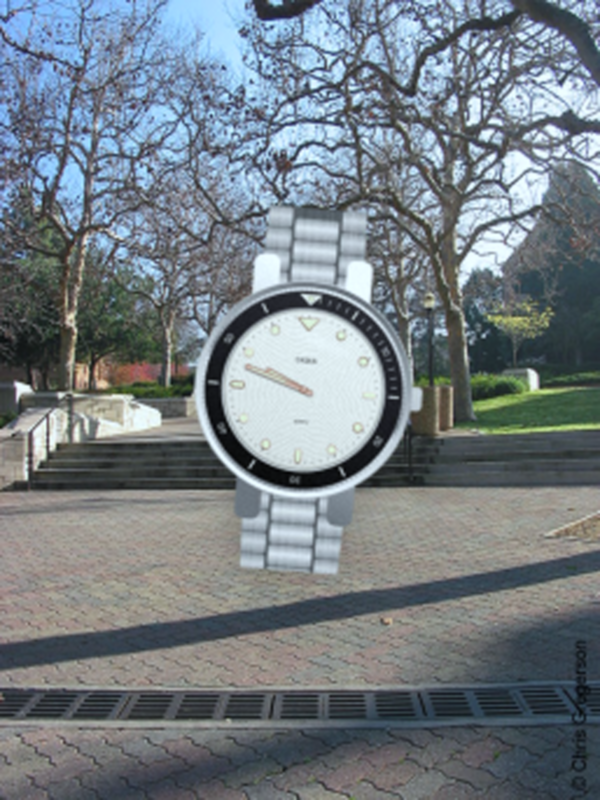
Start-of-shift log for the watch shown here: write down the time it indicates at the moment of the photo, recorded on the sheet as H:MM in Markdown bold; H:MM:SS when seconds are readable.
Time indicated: **9:48**
